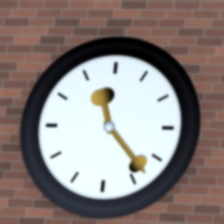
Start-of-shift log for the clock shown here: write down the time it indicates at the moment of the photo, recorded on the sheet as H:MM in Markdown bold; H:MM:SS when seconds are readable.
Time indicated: **11:23**
